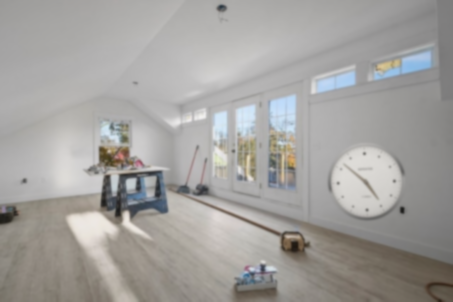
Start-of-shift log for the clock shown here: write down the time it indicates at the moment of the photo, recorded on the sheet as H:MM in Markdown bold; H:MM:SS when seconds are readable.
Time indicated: **4:52**
